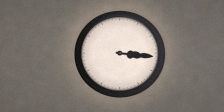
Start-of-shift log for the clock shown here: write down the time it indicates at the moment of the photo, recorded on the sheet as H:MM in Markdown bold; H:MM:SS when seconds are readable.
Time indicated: **3:16**
